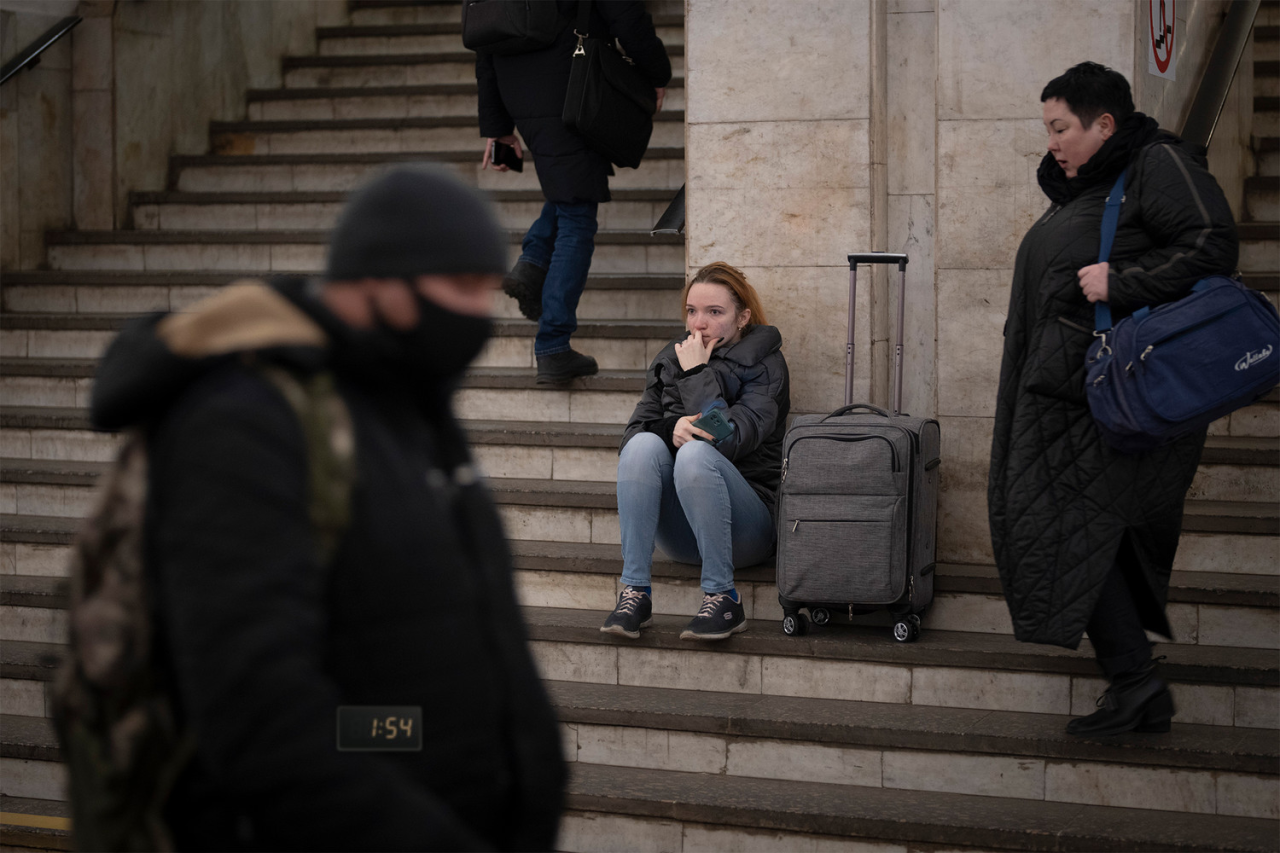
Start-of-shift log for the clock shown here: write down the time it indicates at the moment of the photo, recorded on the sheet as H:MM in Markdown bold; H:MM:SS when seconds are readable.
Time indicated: **1:54**
